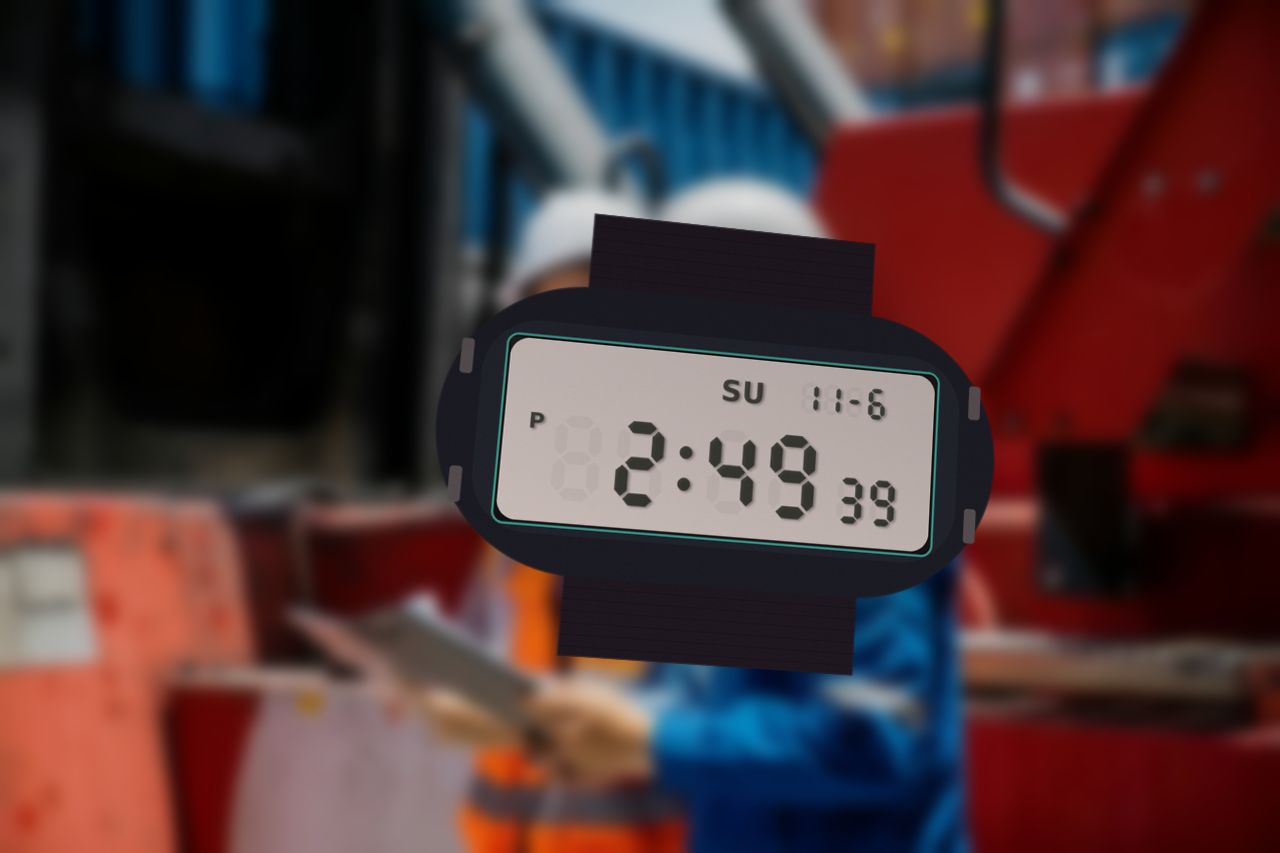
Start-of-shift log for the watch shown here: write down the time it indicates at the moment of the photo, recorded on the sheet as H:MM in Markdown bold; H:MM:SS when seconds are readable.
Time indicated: **2:49:39**
